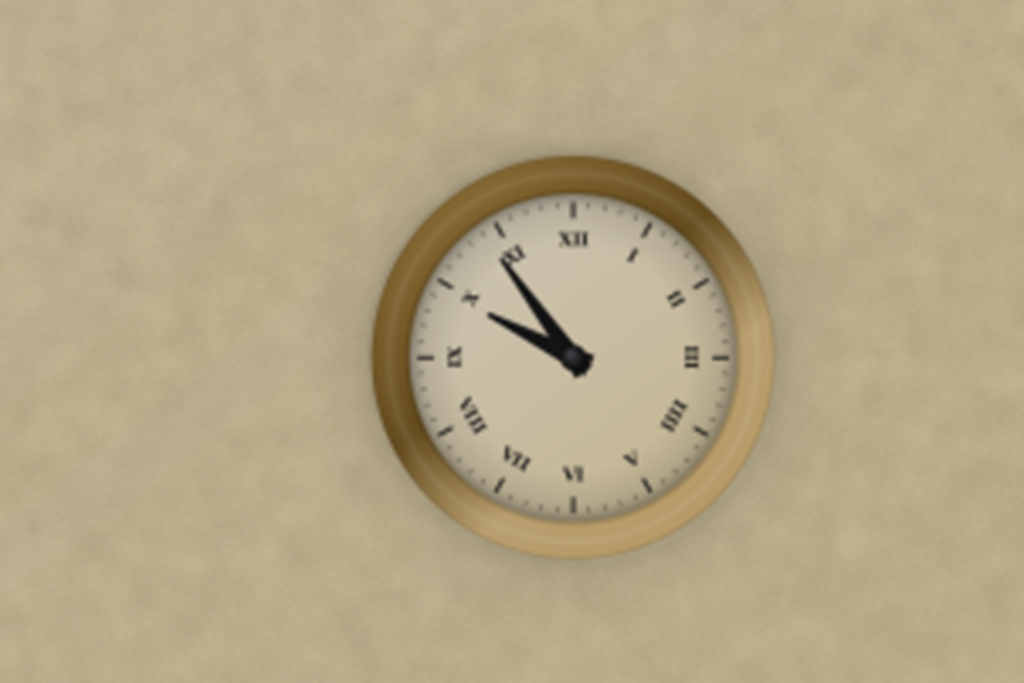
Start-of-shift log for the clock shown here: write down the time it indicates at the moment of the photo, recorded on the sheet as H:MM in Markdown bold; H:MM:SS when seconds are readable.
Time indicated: **9:54**
